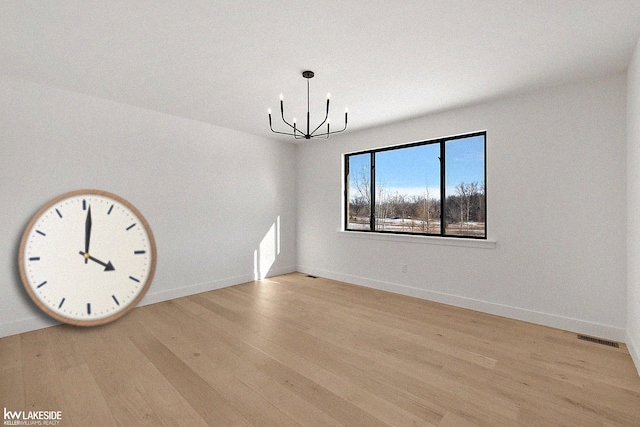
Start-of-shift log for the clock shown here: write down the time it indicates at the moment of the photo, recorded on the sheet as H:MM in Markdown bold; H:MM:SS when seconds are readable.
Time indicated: **4:01**
